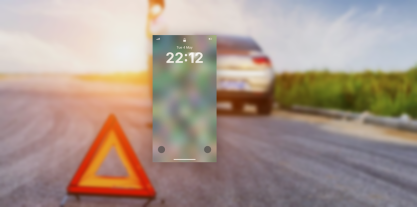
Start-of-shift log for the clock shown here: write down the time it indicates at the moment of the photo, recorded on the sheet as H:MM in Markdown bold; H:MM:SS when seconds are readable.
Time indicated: **22:12**
